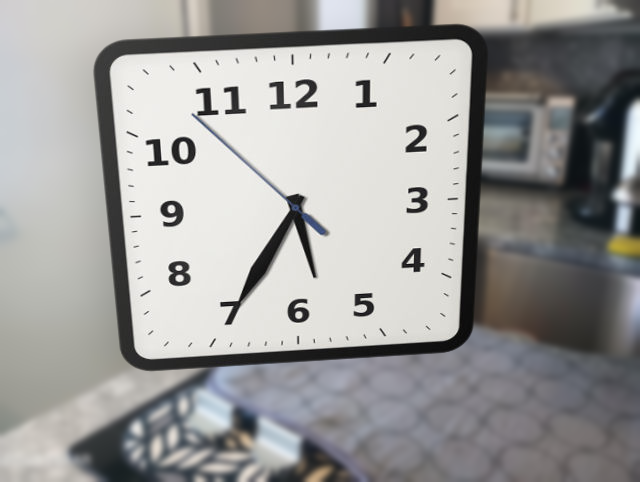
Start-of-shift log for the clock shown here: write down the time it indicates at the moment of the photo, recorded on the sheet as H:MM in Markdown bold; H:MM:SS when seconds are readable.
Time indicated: **5:34:53**
